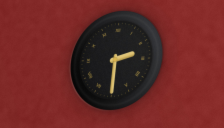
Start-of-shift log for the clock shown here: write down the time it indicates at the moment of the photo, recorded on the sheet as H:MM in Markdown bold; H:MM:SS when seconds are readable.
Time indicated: **2:30**
